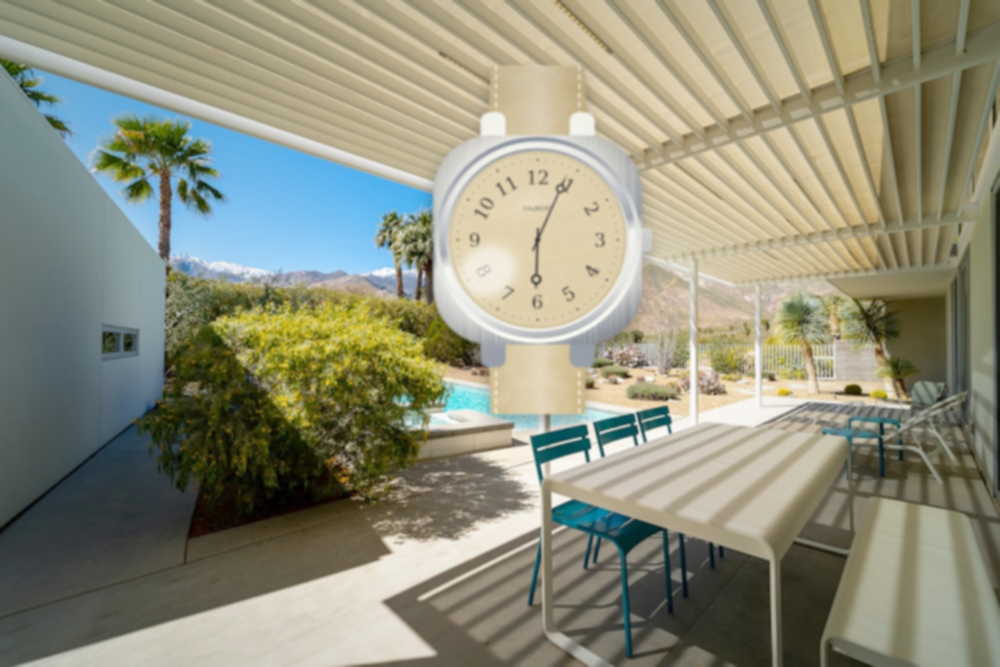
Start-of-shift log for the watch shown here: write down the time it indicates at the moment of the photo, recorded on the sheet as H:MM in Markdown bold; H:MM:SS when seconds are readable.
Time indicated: **6:04**
